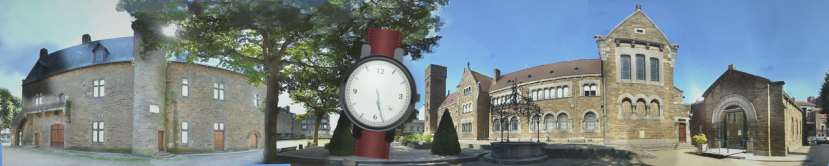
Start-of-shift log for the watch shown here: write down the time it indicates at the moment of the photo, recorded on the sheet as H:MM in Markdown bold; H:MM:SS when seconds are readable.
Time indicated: **5:27**
